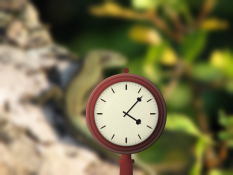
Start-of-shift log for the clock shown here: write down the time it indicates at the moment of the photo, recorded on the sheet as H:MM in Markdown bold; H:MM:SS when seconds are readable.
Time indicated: **4:07**
